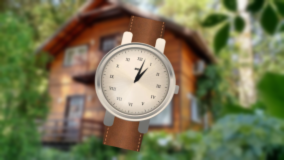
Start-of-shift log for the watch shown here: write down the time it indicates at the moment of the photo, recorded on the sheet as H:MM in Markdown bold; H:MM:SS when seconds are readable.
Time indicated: **1:02**
